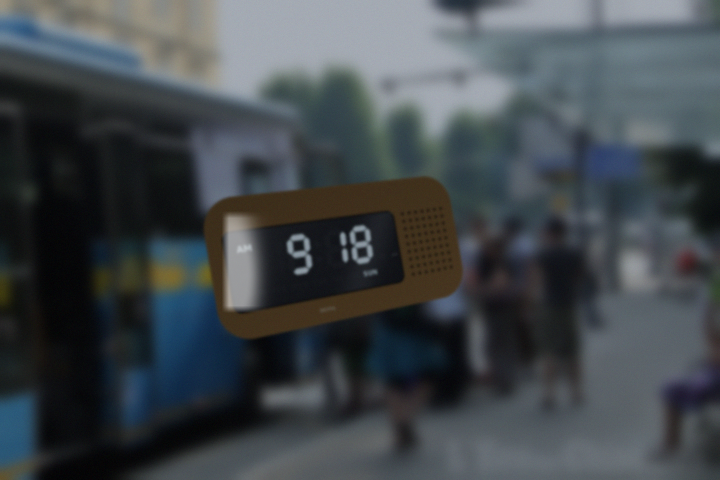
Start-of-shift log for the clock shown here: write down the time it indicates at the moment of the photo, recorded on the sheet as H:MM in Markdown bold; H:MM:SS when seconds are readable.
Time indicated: **9:18**
